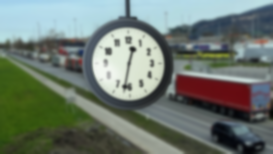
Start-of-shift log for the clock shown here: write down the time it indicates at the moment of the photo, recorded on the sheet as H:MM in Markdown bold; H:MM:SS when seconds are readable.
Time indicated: **12:32**
